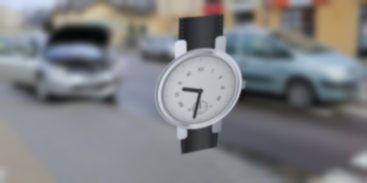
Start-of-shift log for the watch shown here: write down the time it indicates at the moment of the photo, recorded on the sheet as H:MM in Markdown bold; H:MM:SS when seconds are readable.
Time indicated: **9:32**
